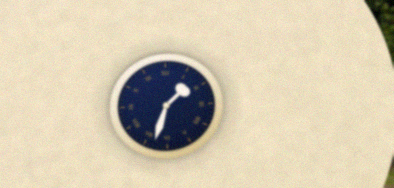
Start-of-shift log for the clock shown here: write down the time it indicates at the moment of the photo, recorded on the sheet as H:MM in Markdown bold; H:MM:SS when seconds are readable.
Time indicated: **1:33**
